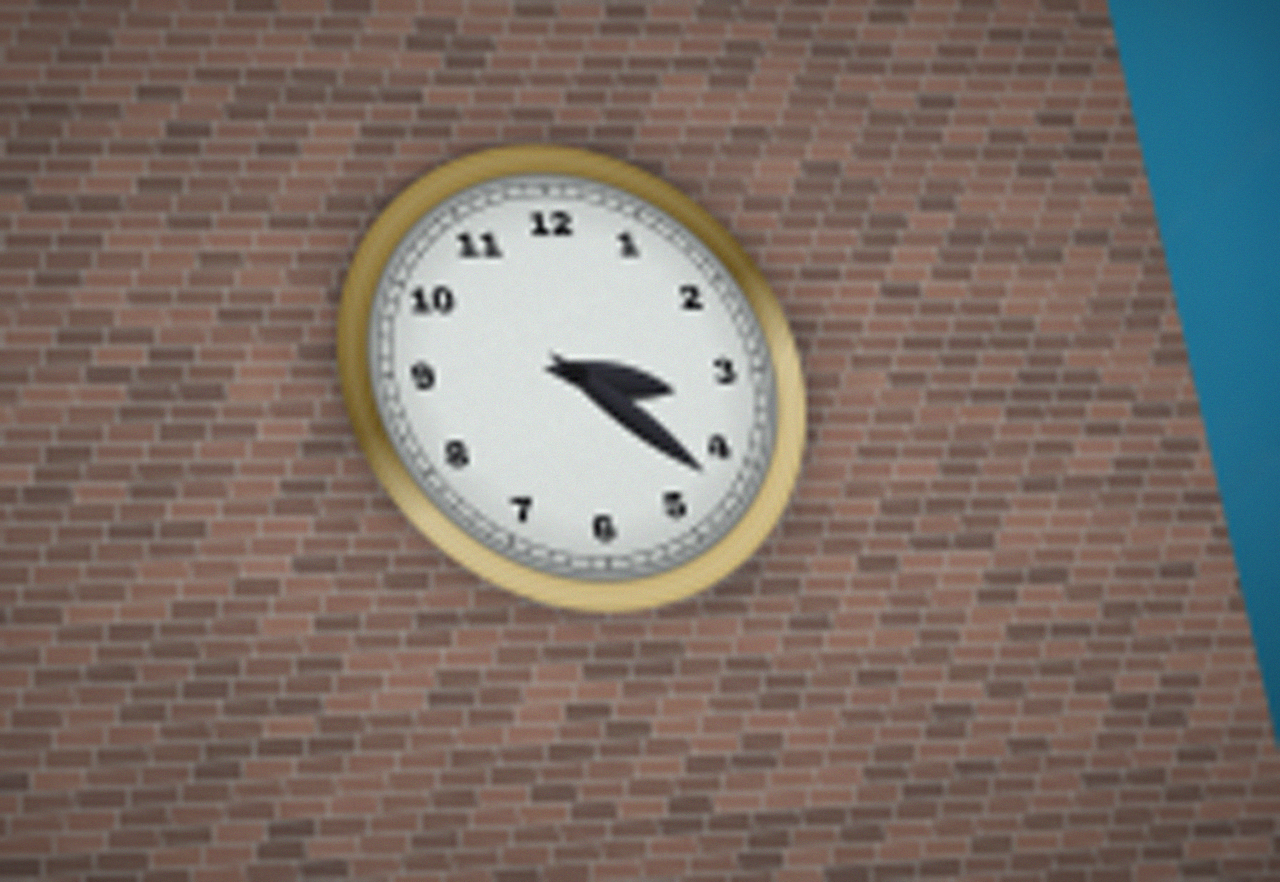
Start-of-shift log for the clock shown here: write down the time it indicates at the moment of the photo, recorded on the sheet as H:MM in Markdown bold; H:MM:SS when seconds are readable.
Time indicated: **3:22**
